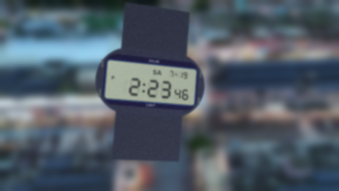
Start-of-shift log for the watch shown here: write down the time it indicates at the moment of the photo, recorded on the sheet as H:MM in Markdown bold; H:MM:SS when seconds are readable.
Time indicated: **2:23:46**
